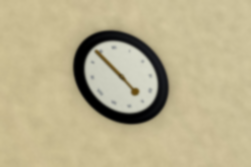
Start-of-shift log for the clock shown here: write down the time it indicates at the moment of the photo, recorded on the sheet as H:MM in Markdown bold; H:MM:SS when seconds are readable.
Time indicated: **4:54**
